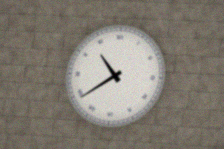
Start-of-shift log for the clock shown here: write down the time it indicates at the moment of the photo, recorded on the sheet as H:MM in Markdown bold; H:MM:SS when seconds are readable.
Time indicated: **10:39**
